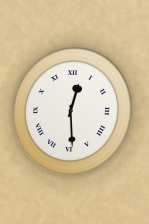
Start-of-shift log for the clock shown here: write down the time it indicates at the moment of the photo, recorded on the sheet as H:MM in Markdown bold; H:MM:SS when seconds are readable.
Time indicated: **12:29**
